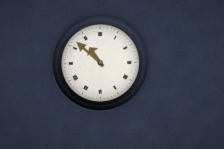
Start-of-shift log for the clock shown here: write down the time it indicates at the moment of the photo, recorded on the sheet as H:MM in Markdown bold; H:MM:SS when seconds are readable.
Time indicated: **10:52**
